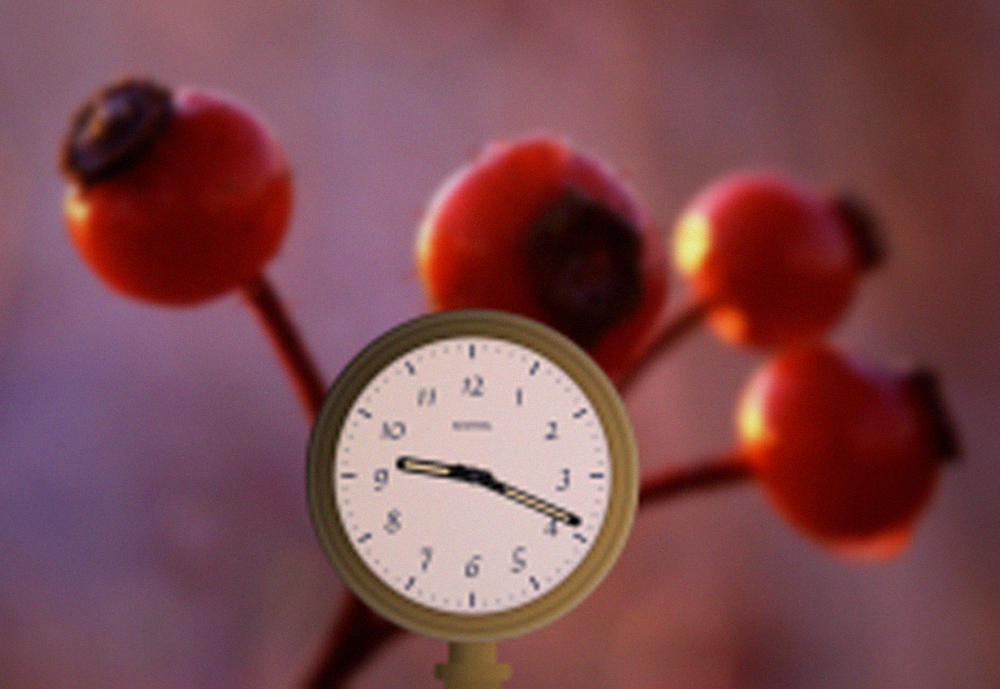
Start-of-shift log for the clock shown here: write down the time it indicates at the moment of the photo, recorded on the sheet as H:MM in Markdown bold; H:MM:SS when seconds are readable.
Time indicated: **9:19**
